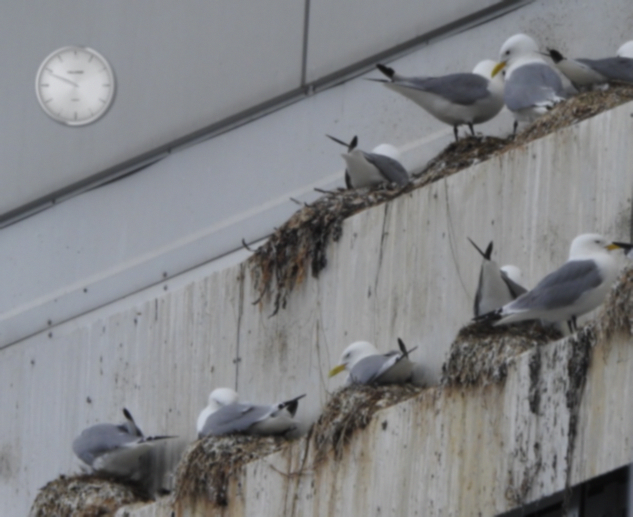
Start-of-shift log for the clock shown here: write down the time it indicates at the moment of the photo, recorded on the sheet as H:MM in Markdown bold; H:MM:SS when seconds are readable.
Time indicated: **9:49**
